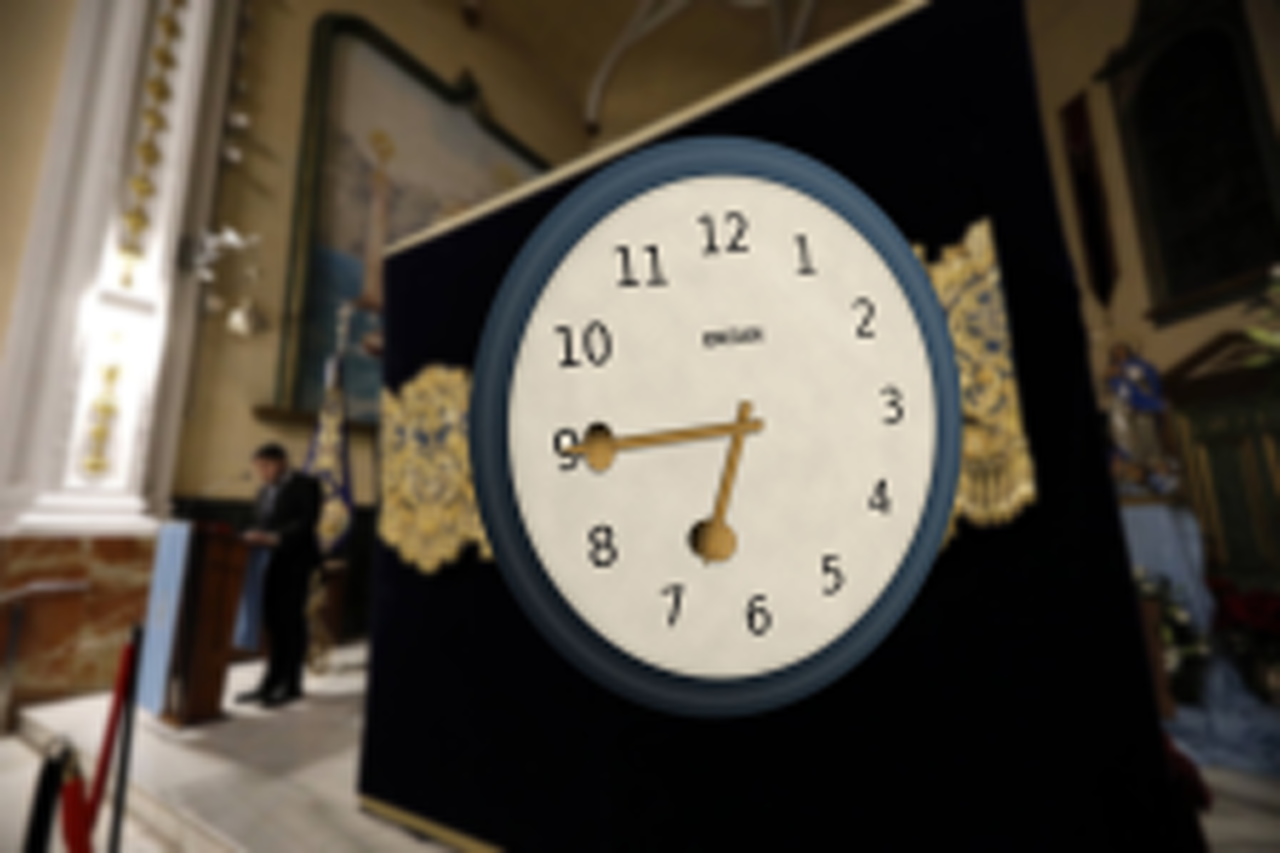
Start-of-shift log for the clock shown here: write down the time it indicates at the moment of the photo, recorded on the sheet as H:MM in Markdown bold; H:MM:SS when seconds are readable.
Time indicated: **6:45**
